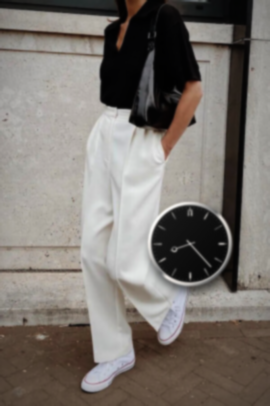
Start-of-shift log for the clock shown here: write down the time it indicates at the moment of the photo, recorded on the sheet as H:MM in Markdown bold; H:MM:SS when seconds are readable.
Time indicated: **8:23**
